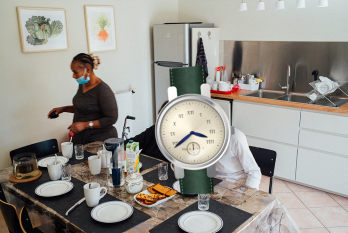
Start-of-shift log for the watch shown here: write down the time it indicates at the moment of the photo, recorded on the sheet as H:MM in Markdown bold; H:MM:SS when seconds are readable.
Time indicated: **3:39**
